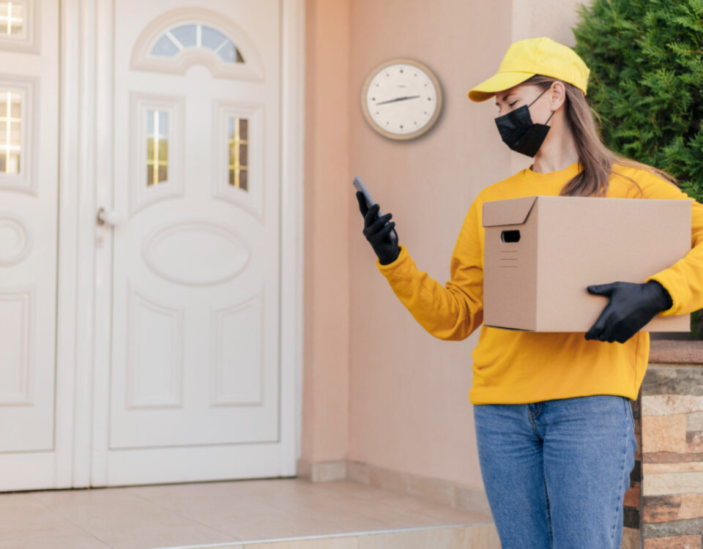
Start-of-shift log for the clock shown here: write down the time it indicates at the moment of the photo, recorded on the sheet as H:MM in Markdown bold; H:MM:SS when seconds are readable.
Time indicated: **2:43**
